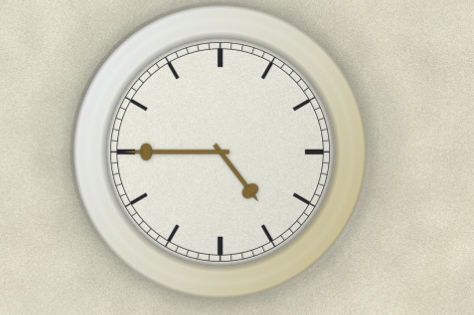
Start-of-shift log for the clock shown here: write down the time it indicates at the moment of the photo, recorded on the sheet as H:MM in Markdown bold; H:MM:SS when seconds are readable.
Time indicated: **4:45**
